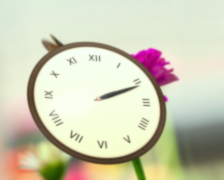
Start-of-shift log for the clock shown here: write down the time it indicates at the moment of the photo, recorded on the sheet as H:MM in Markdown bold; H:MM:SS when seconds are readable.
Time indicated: **2:11**
